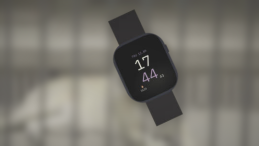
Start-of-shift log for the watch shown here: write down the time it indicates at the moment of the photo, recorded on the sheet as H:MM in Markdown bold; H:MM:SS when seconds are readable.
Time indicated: **17:44**
